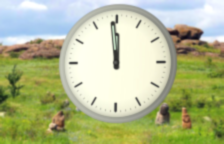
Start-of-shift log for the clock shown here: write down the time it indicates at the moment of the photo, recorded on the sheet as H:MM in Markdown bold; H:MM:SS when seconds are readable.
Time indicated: **11:59**
